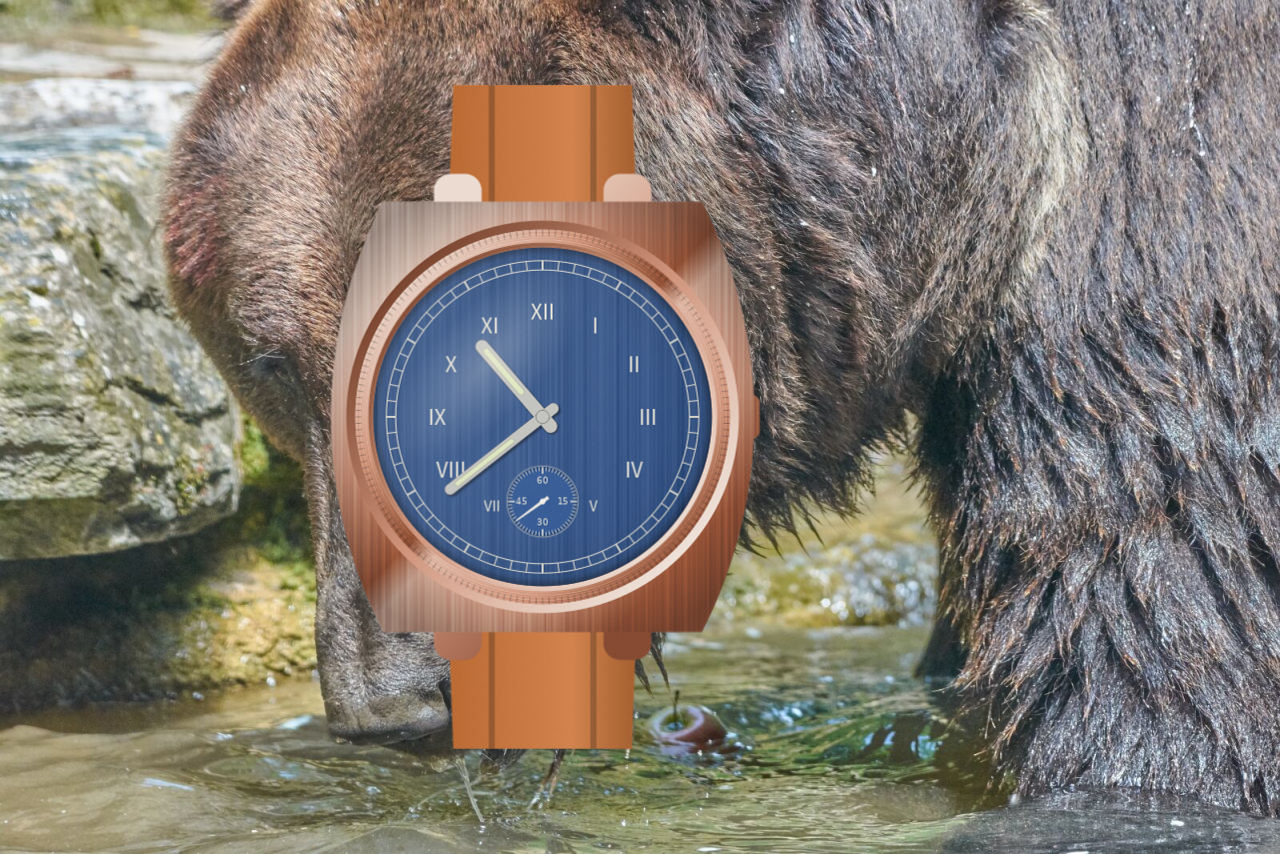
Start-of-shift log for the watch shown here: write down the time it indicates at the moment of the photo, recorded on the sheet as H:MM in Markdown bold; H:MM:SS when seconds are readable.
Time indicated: **10:38:39**
